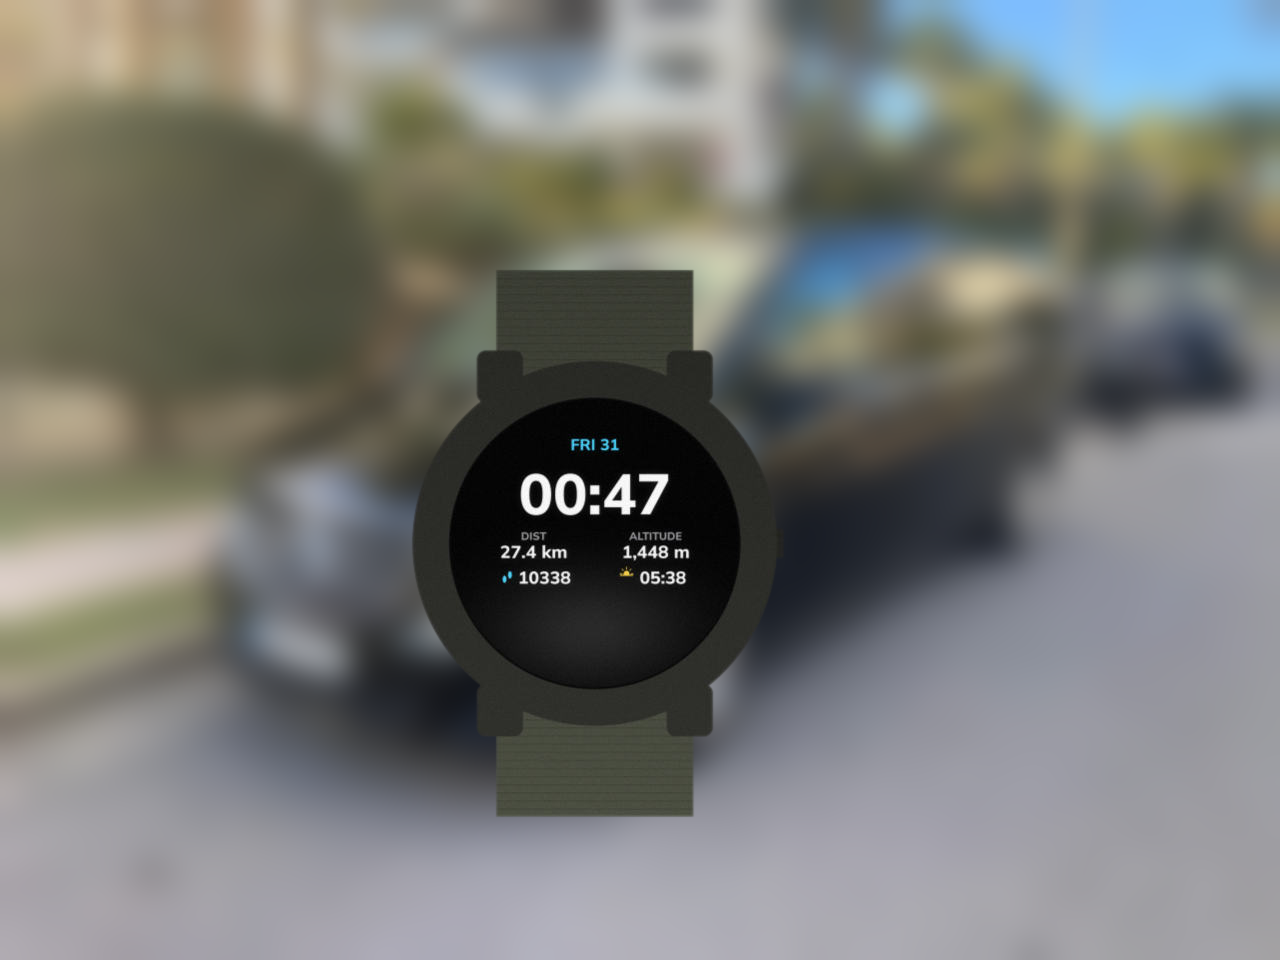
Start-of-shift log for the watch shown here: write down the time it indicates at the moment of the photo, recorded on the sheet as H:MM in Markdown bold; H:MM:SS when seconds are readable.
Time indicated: **0:47**
